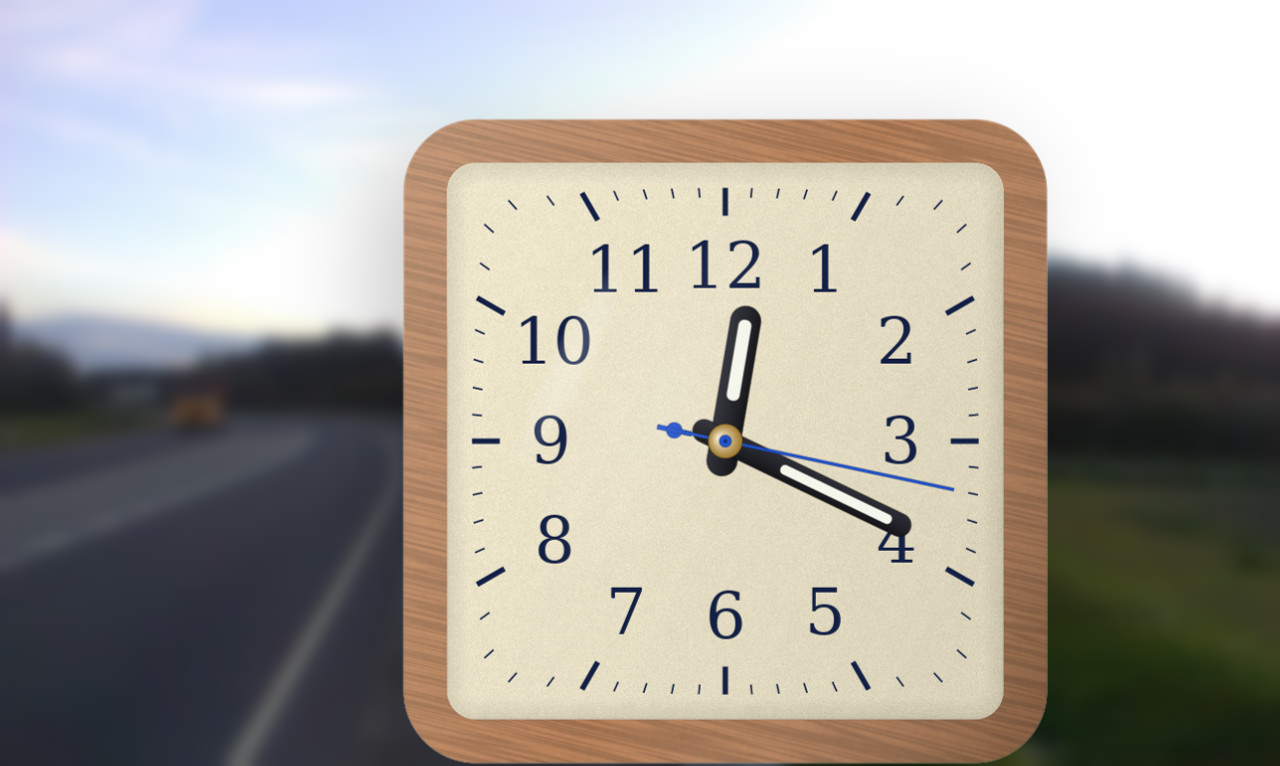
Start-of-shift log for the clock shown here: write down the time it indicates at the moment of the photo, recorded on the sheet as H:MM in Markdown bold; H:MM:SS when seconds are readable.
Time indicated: **12:19:17**
